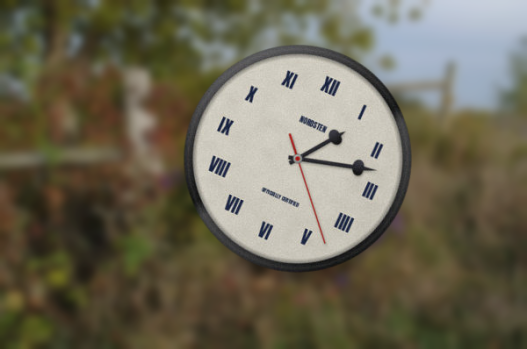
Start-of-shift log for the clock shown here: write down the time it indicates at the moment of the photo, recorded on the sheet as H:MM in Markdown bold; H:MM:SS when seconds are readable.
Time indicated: **1:12:23**
